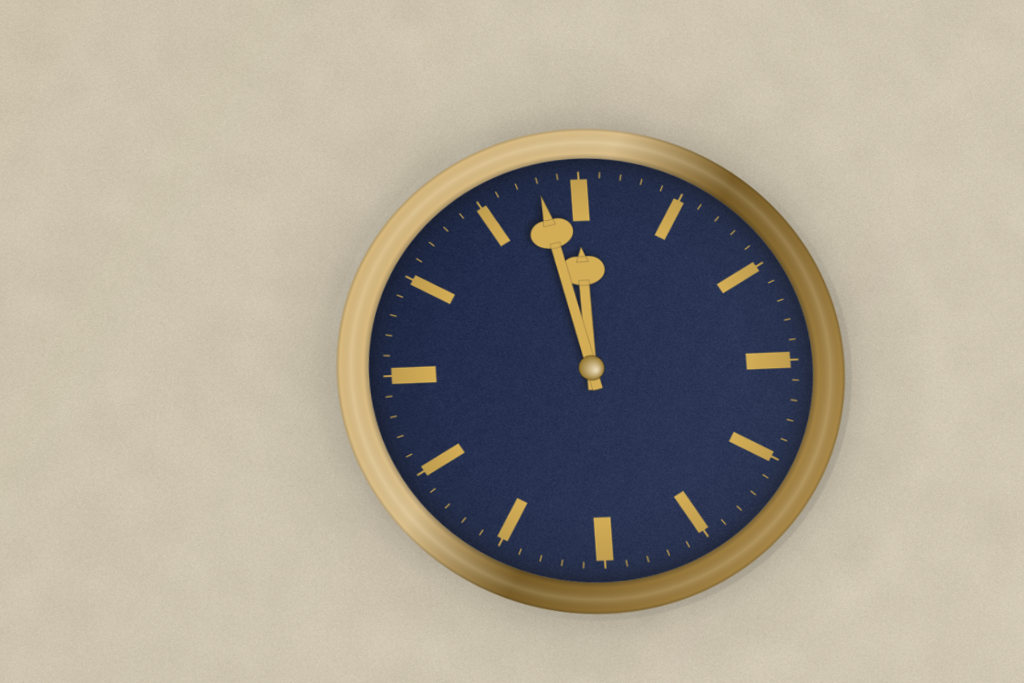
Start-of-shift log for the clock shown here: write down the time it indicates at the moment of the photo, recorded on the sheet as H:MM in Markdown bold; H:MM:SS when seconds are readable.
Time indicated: **11:58**
